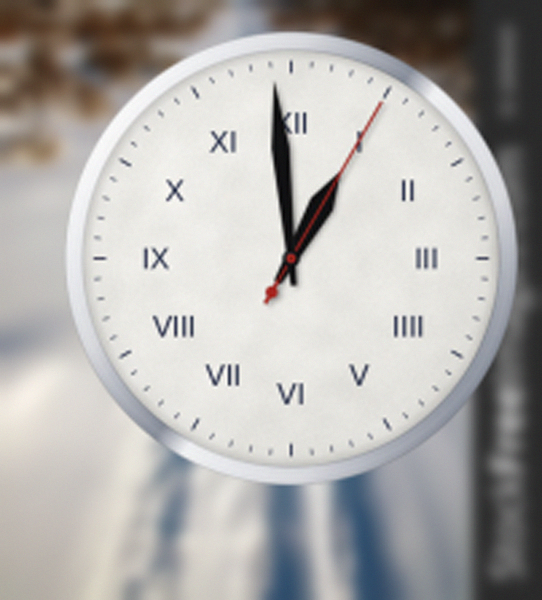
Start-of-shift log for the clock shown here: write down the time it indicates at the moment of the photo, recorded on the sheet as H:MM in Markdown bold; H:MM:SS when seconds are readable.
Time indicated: **12:59:05**
